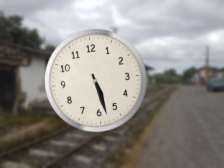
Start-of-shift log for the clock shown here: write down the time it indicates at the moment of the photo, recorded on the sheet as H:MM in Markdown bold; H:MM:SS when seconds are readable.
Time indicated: **5:28**
